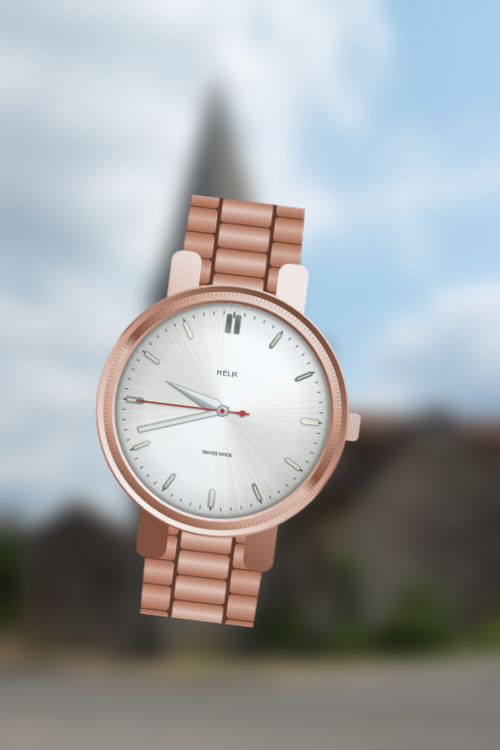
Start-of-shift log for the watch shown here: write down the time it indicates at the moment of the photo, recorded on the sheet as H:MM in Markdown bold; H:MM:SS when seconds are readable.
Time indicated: **9:41:45**
